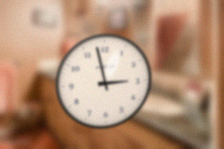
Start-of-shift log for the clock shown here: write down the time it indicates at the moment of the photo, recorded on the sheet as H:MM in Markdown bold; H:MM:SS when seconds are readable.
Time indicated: **2:58**
